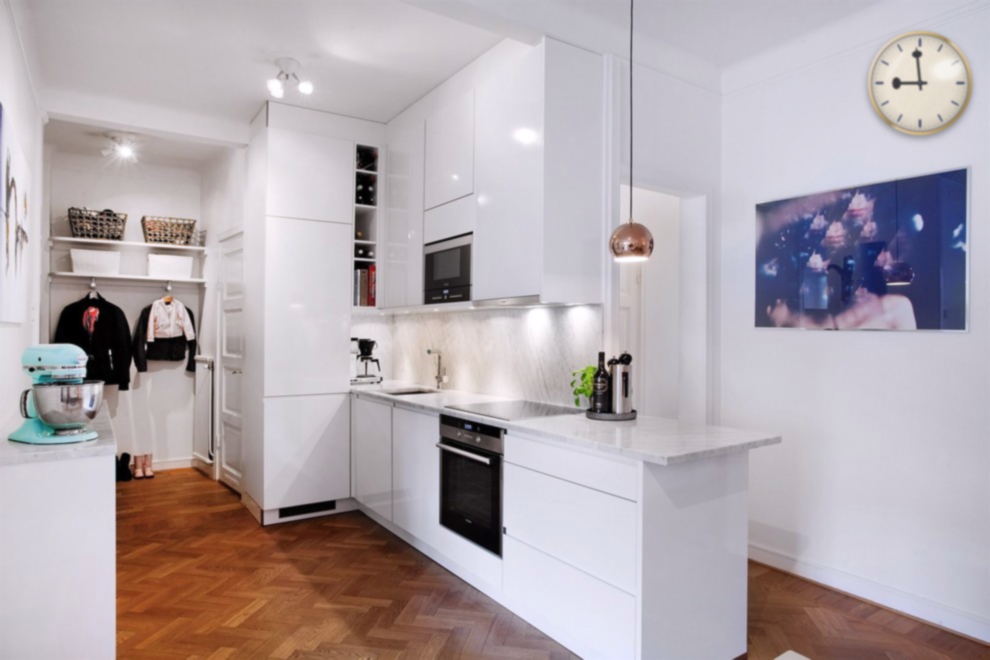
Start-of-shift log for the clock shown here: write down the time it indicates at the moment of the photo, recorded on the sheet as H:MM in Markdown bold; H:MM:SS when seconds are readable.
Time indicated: **8:59**
